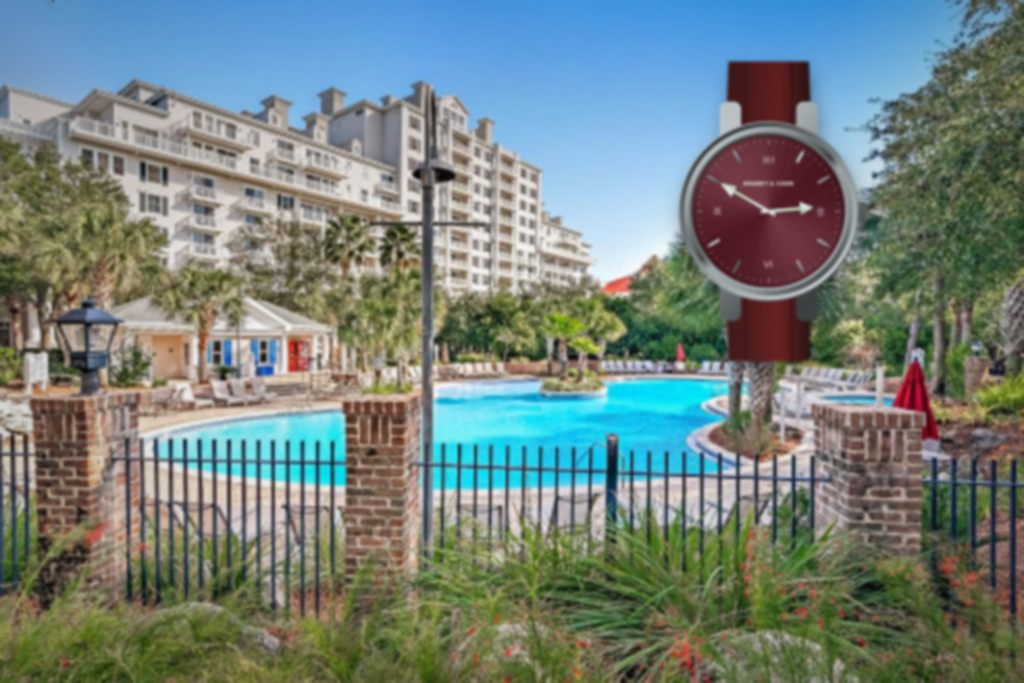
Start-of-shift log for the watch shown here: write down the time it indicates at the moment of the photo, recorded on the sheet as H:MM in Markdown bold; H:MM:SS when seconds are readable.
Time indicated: **2:50**
